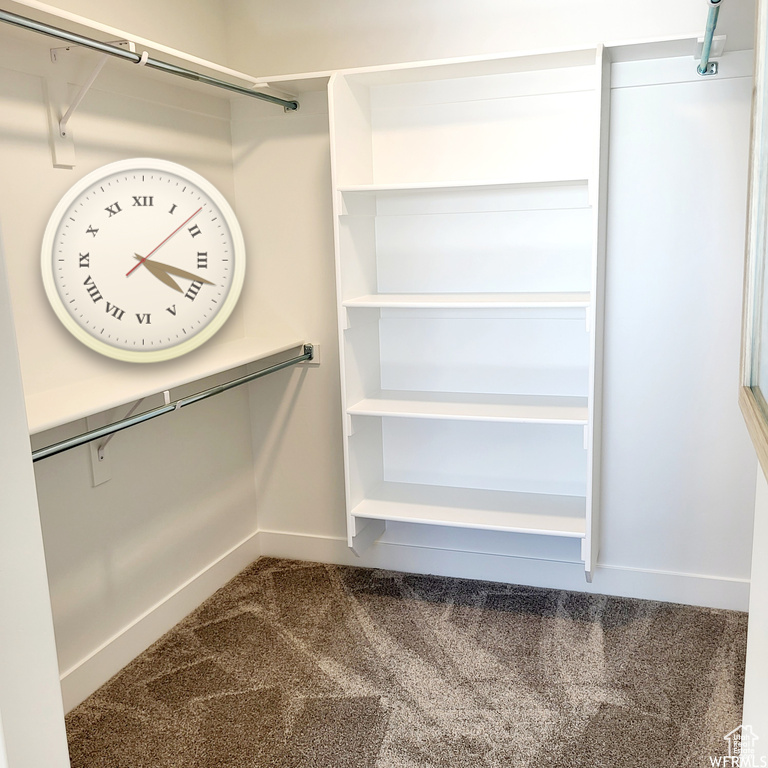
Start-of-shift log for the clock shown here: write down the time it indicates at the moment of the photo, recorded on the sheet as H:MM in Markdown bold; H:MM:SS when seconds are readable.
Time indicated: **4:18:08**
